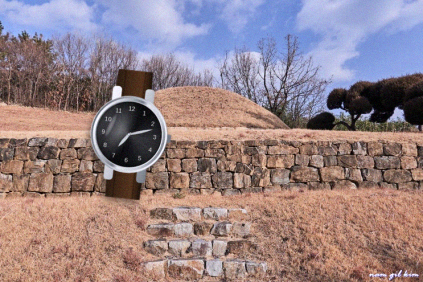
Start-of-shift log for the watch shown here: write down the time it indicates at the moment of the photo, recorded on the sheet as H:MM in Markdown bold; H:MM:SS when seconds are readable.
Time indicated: **7:12**
